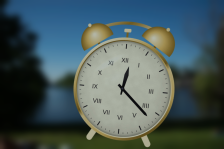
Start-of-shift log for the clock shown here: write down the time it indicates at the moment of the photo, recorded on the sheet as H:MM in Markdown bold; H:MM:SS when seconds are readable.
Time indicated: **12:22**
